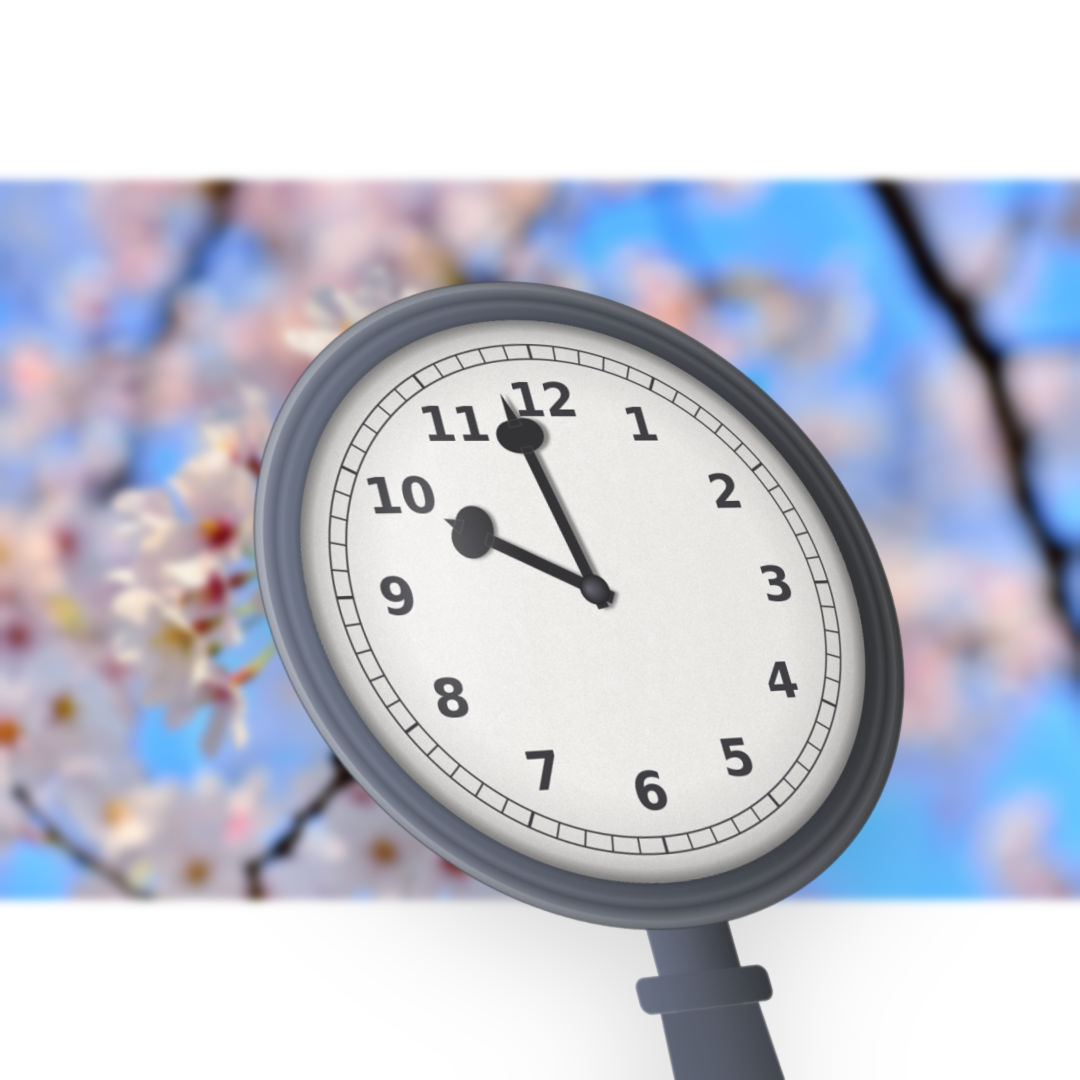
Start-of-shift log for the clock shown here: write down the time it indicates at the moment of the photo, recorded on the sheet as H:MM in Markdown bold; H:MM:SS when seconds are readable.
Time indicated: **9:58**
